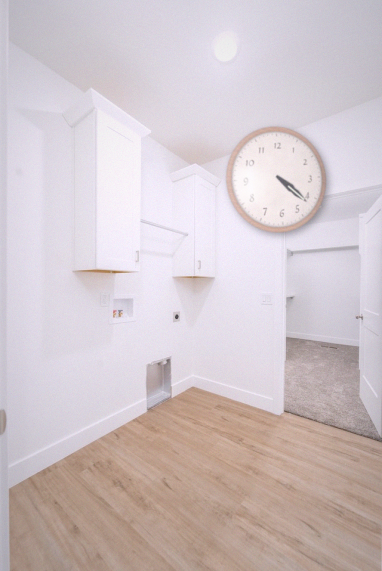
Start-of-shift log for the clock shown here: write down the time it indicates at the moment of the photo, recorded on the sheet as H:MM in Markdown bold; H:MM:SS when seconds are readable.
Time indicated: **4:22**
